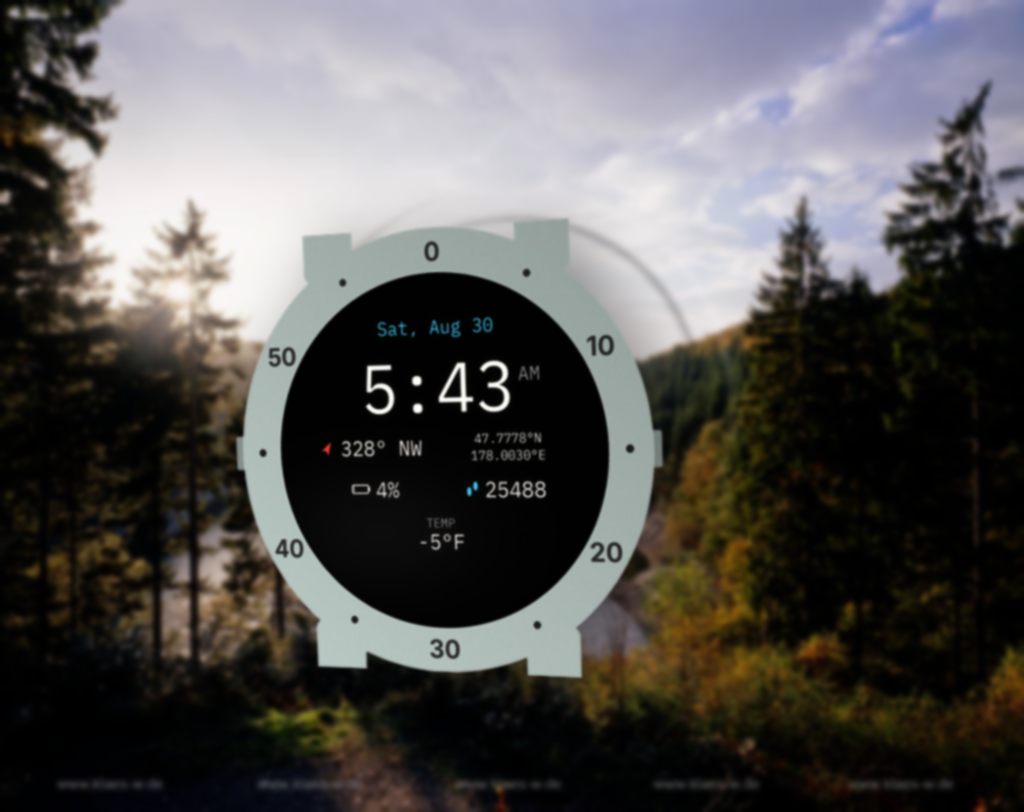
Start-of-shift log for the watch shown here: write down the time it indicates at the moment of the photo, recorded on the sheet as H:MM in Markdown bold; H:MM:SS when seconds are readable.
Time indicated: **5:43**
